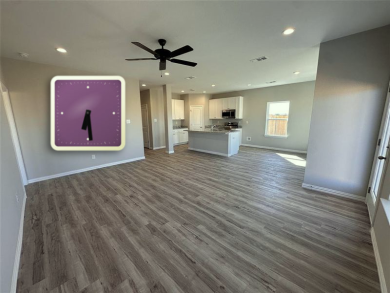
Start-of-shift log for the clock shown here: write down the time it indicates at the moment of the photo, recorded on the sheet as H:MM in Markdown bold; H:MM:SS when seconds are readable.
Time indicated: **6:29**
